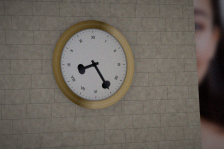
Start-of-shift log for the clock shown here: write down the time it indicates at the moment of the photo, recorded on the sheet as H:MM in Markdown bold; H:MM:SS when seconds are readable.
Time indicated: **8:25**
